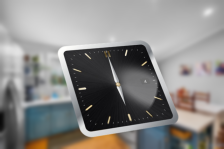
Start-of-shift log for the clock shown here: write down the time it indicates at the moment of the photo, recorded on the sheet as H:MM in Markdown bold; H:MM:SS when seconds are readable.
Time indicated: **6:00**
